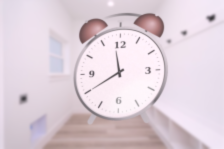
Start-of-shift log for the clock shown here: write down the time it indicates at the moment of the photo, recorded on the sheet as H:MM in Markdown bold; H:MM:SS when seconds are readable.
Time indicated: **11:40**
